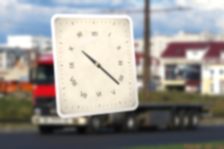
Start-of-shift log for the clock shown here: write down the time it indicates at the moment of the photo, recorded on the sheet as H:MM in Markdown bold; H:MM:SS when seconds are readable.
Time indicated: **10:22**
